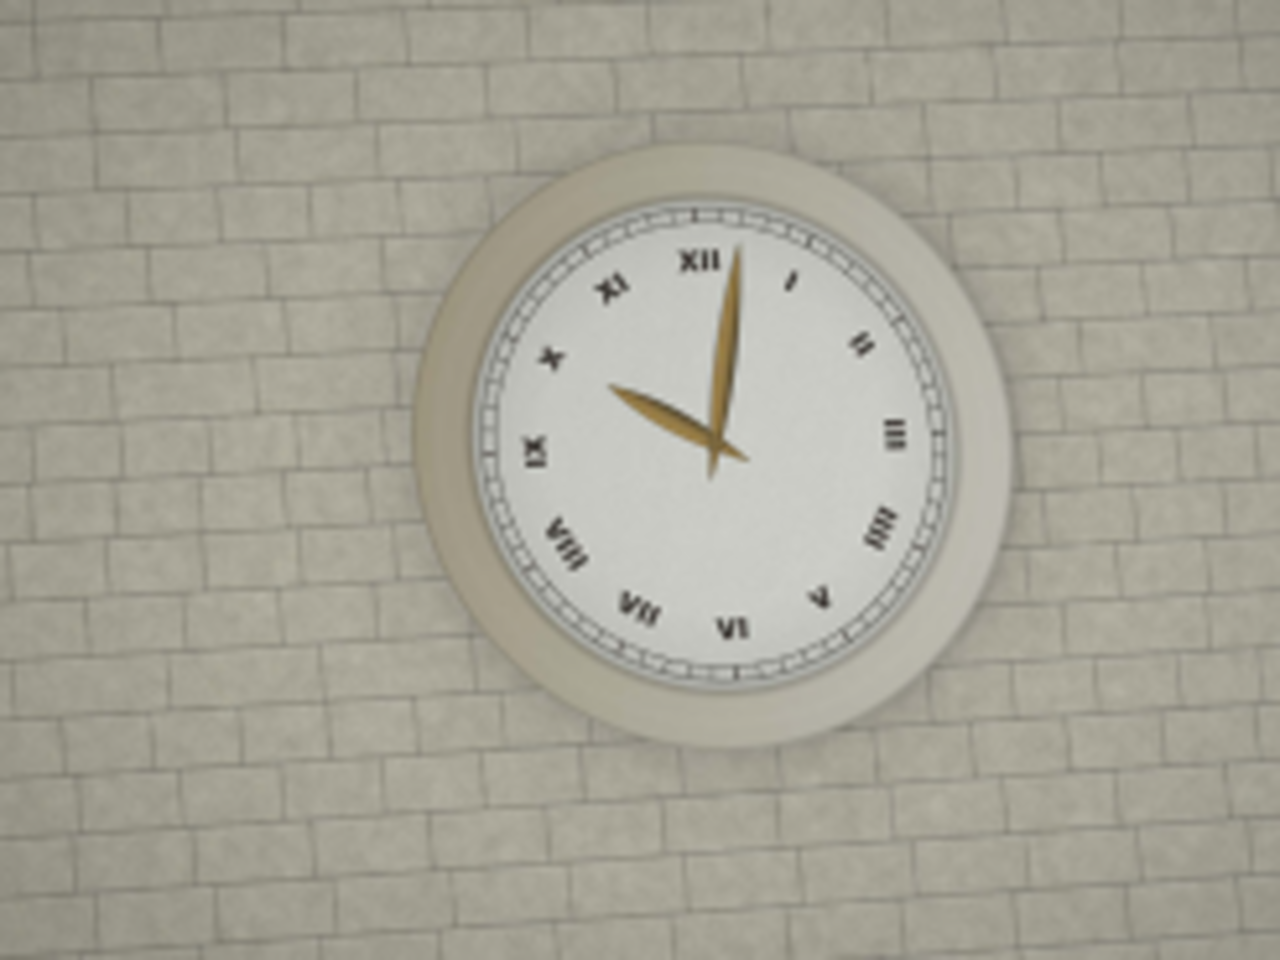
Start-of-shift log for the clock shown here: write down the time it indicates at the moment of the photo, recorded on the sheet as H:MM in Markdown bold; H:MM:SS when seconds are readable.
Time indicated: **10:02**
